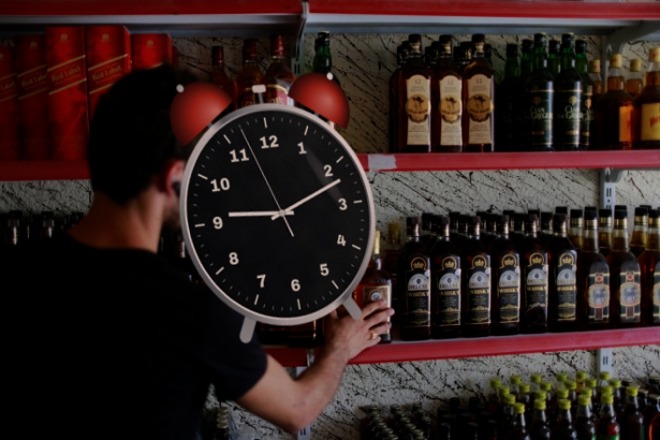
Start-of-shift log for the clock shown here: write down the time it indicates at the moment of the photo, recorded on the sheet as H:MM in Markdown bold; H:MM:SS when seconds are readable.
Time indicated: **9:11:57**
